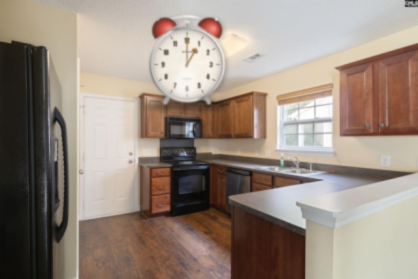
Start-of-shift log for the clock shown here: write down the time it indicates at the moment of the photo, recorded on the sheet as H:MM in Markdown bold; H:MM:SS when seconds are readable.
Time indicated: **1:00**
